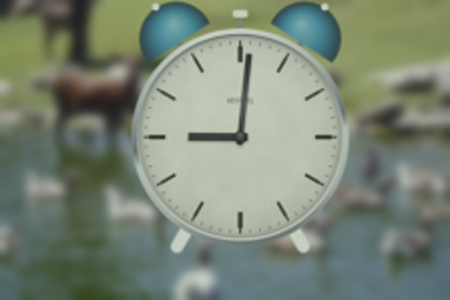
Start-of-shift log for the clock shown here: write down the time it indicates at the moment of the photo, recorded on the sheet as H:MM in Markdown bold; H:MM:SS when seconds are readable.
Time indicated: **9:01**
